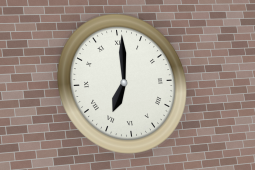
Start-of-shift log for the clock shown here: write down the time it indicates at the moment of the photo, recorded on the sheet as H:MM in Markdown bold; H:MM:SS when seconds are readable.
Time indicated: **7:01**
